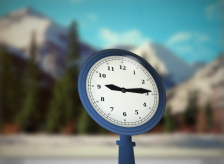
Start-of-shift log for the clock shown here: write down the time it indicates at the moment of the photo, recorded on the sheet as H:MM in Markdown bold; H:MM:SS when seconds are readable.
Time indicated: **9:14**
